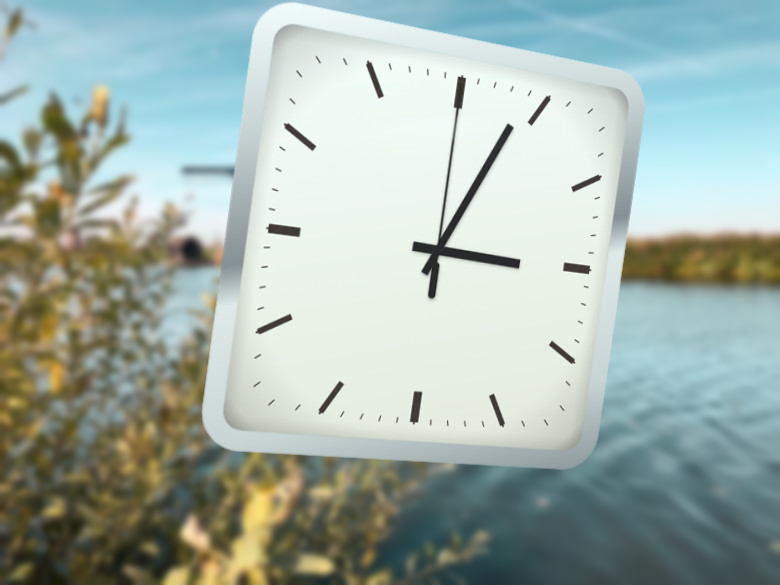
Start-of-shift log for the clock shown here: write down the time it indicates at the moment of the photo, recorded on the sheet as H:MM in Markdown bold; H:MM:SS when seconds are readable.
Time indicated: **3:04:00**
